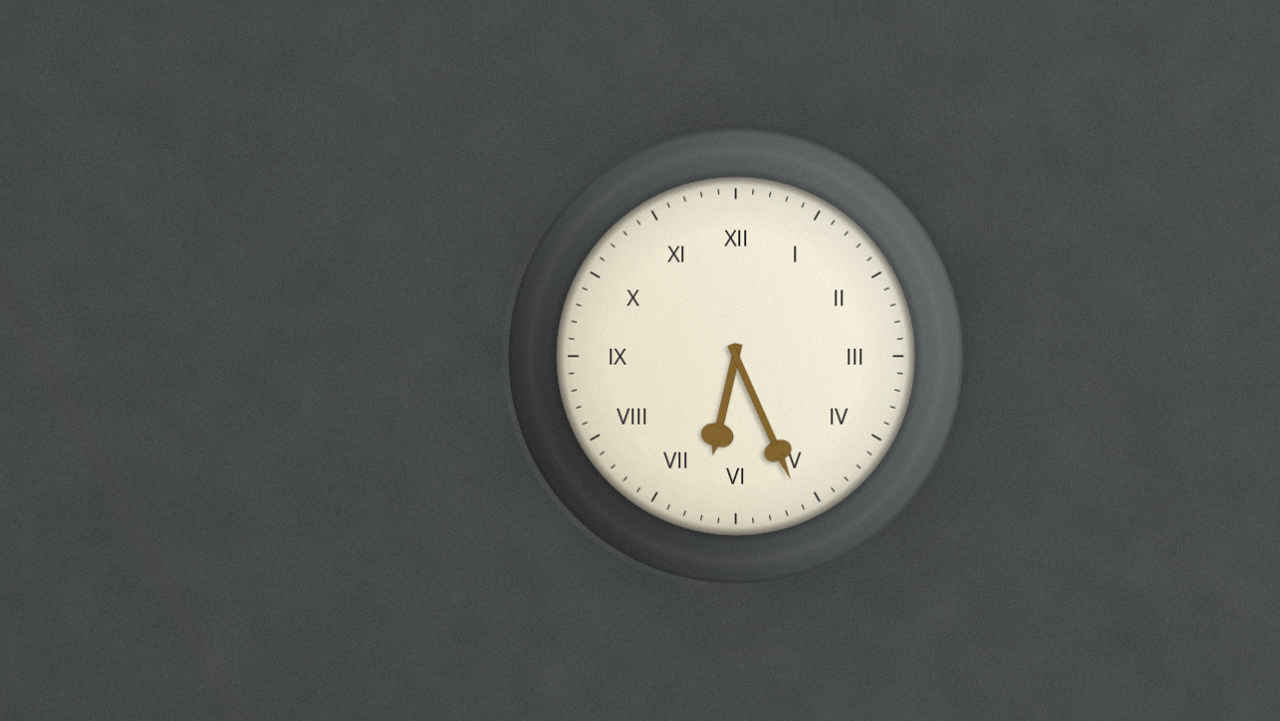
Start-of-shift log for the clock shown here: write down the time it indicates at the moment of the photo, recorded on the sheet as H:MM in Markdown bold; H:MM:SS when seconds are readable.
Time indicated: **6:26**
